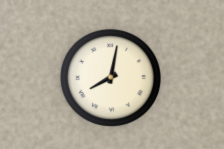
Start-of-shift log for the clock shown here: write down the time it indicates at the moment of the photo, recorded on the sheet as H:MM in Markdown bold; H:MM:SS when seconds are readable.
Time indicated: **8:02**
